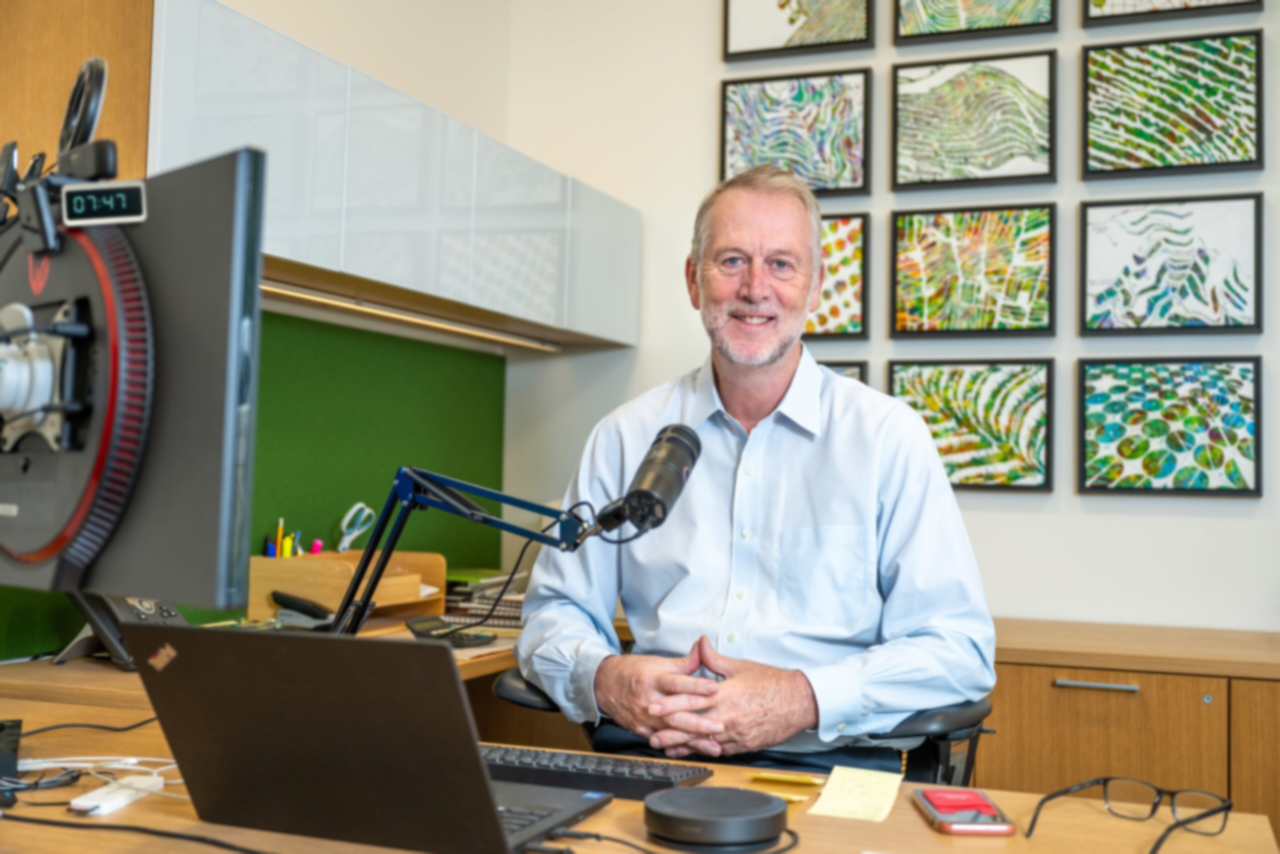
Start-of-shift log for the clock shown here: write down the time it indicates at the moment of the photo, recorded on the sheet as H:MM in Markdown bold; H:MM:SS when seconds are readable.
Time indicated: **7:47**
